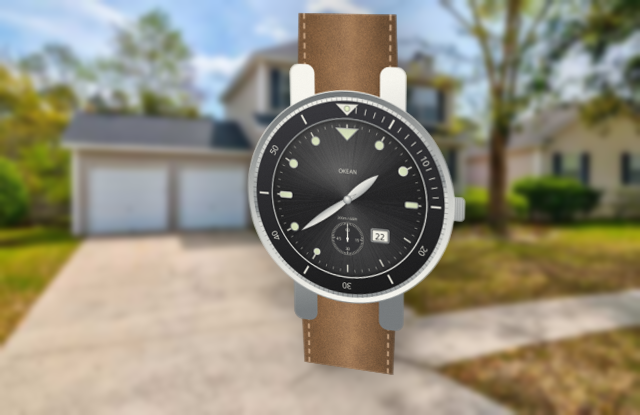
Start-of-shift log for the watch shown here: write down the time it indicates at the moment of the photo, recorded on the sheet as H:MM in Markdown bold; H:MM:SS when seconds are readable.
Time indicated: **1:39**
